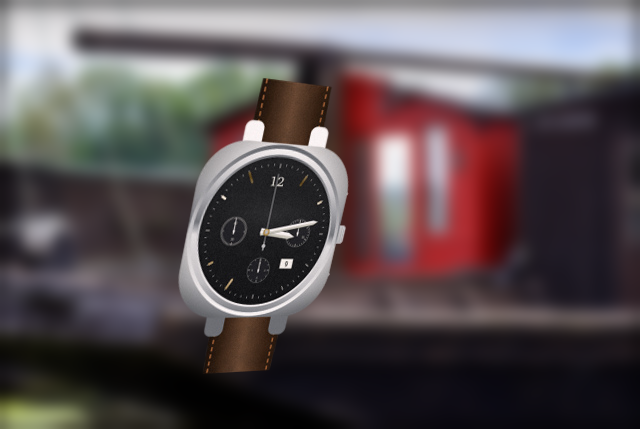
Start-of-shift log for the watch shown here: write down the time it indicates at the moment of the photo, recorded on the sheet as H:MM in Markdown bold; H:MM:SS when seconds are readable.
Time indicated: **3:13**
